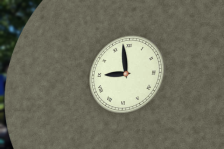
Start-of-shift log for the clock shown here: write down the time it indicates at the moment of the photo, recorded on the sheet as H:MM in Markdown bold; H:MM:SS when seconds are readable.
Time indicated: **8:58**
